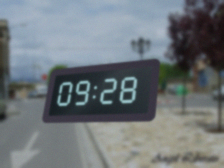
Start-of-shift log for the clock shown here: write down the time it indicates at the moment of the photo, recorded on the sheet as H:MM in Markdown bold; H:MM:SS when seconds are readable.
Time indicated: **9:28**
